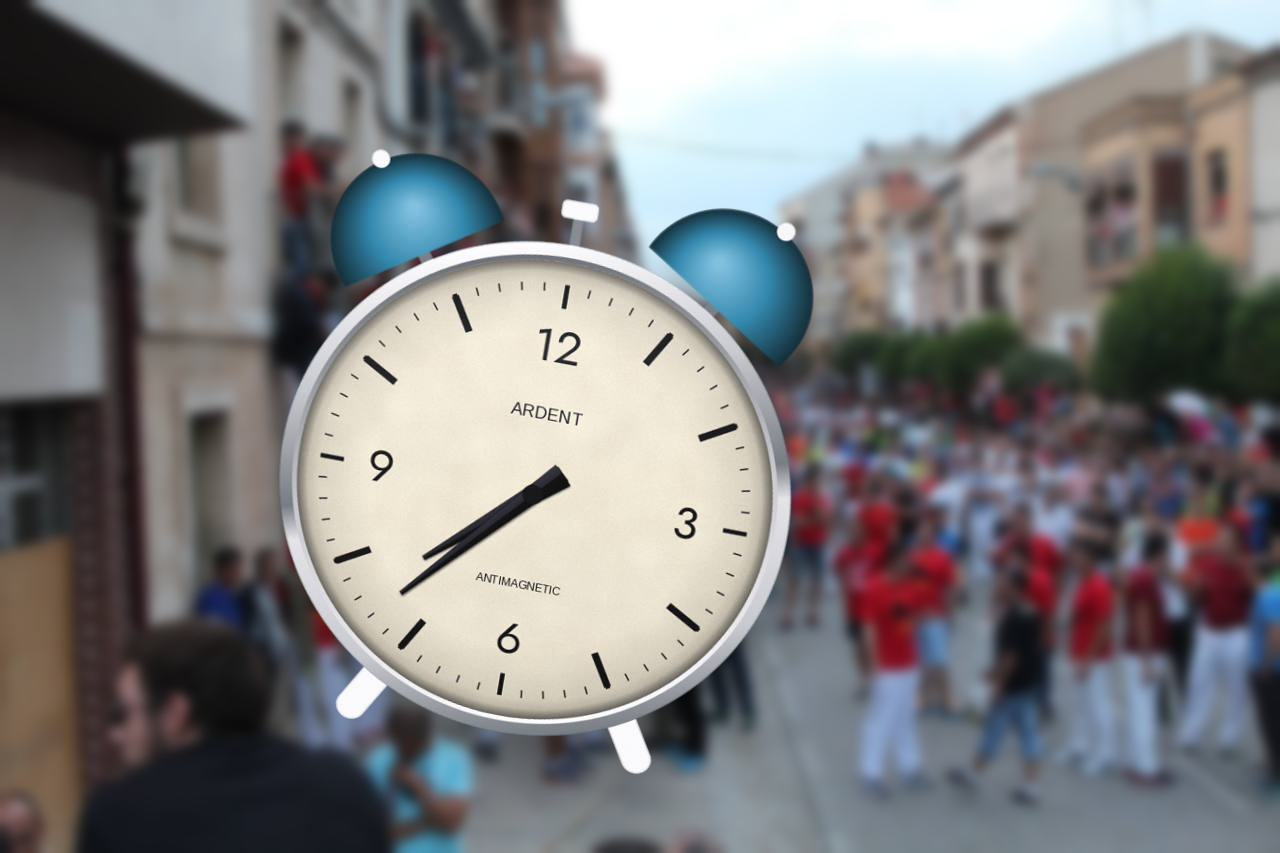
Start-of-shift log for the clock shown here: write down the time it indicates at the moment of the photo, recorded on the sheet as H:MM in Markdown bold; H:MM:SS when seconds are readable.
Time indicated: **7:37**
